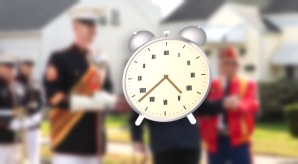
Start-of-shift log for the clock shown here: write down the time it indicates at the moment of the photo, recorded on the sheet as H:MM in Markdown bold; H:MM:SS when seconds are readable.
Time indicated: **4:38**
